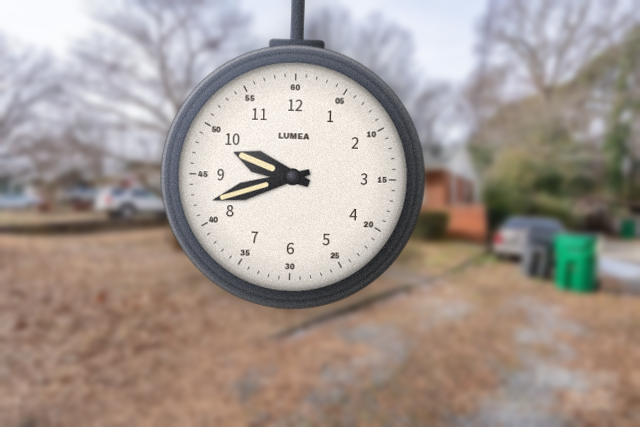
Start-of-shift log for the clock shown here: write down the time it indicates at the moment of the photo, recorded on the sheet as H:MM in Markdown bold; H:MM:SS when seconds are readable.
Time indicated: **9:42**
